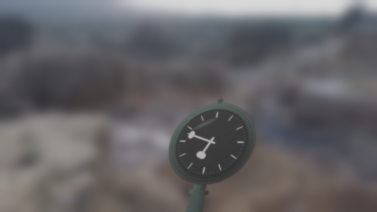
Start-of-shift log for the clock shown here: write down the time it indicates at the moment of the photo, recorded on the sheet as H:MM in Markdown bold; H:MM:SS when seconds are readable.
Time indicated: **6:48**
